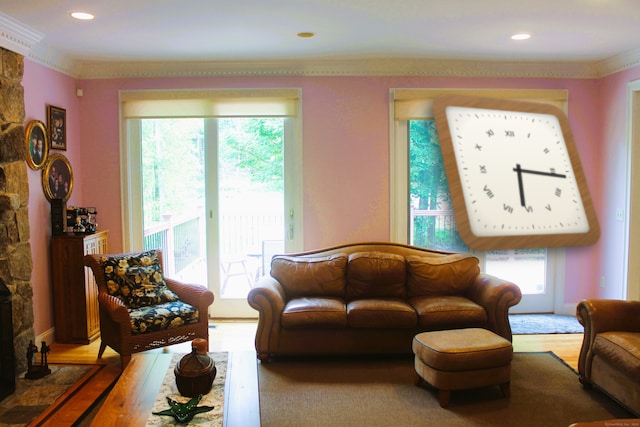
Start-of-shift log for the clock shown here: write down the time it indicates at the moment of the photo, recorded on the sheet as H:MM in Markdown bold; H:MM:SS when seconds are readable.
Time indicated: **6:16**
